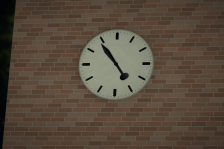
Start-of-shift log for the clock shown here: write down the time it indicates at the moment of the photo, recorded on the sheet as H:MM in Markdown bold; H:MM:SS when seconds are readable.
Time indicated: **4:54**
